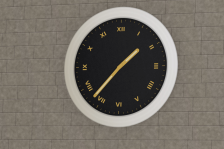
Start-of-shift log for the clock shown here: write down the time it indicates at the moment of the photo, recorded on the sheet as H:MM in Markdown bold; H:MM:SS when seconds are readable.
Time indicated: **1:37**
